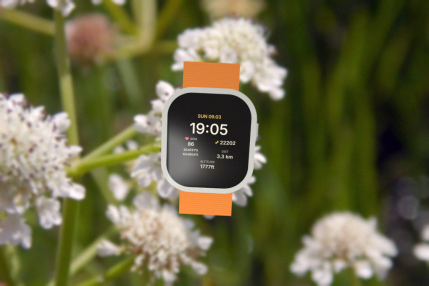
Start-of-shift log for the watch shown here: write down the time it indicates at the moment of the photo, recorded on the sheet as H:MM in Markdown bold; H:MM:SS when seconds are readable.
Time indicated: **19:05**
